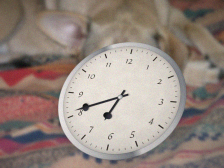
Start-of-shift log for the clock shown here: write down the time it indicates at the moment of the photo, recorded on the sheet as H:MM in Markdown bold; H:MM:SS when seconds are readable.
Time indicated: **6:41**
